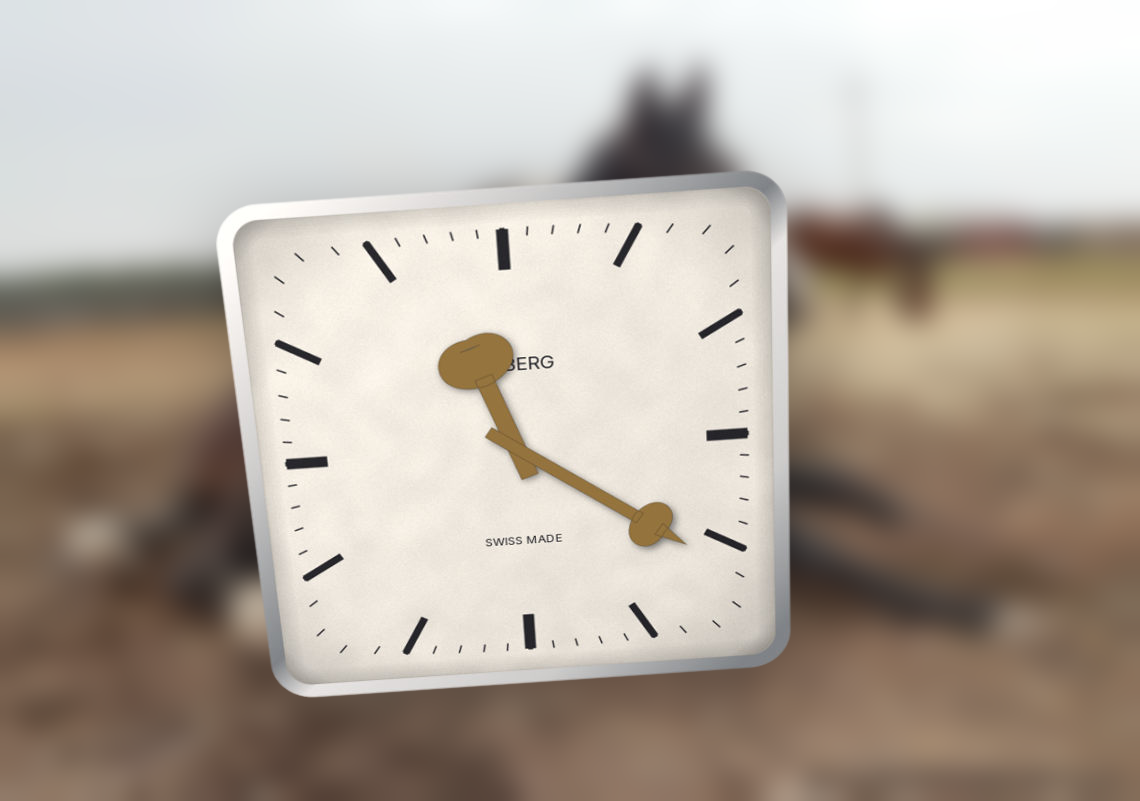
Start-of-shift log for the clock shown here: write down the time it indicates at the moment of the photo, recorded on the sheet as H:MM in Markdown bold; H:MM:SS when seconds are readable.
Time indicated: **11:21**
